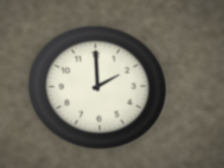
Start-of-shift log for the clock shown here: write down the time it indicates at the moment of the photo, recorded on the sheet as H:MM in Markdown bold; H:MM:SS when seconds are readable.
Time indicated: **2:00**
